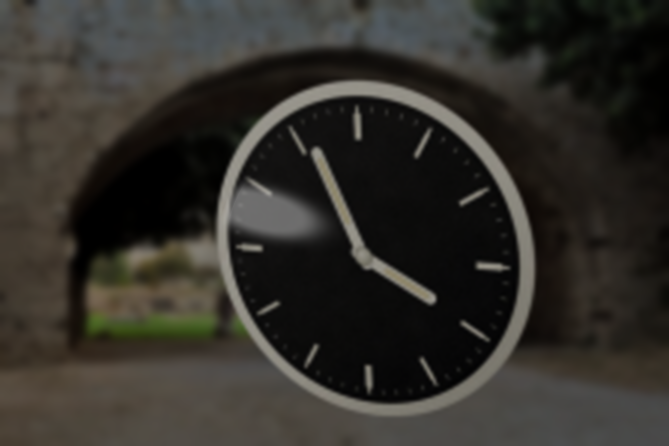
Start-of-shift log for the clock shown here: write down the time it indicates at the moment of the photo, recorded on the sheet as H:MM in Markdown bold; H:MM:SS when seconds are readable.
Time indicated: **3:56**
